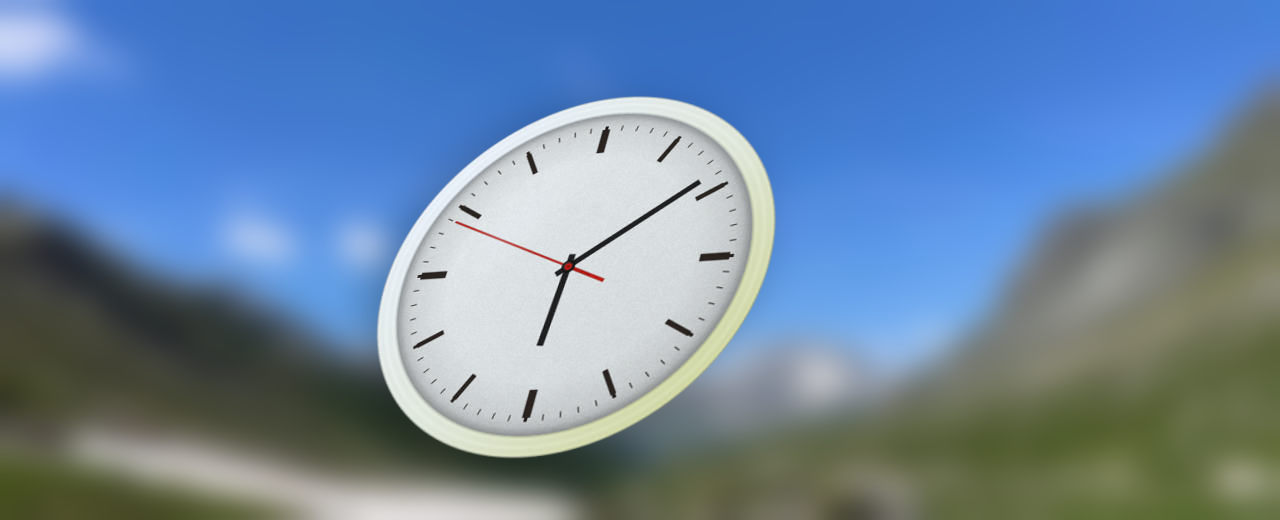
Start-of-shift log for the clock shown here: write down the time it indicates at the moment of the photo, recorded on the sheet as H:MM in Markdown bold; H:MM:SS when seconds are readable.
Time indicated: **6:08:49**
